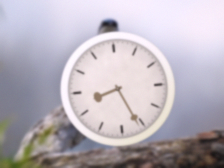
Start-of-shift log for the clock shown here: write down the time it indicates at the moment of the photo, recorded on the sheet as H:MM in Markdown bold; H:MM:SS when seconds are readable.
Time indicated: **8:26**
